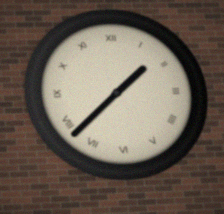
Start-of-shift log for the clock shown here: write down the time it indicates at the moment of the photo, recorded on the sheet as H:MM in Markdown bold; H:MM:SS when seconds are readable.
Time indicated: **1:38**
